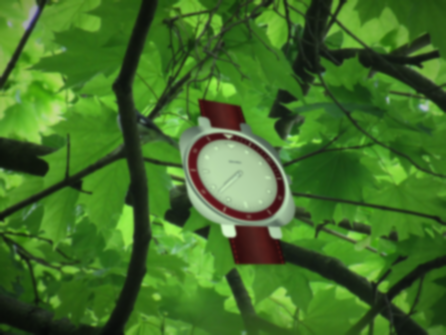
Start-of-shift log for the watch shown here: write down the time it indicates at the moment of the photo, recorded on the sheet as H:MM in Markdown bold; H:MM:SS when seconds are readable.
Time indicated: **7:38**
